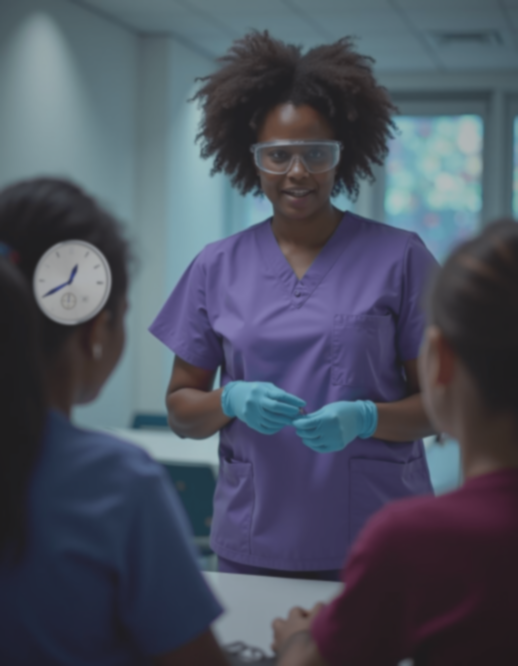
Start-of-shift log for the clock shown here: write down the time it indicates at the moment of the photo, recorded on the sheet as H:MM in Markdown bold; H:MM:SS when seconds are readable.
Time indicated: **12:40**
